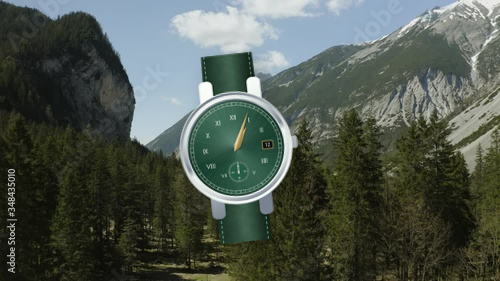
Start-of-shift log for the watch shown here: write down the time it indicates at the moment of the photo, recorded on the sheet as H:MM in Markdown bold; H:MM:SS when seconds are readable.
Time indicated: **1:04**
